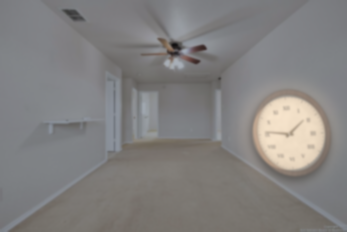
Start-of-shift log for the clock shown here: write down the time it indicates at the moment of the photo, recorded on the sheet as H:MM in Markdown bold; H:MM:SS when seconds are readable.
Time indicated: **1:46**
